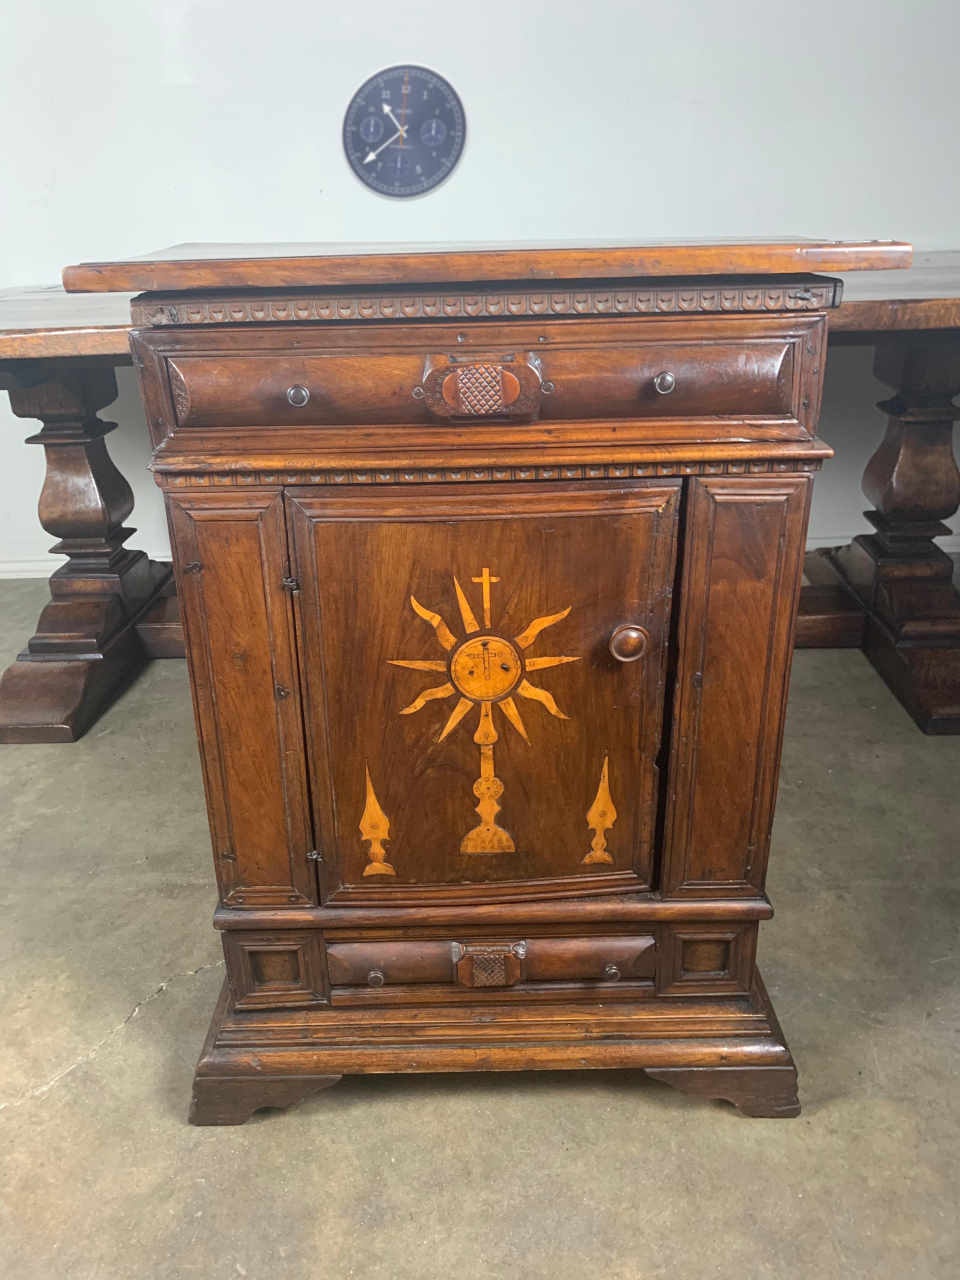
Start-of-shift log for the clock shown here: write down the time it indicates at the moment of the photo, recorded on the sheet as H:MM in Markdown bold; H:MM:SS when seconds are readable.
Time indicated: **10:38**
